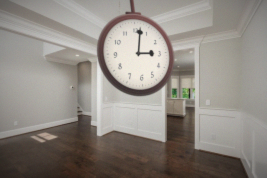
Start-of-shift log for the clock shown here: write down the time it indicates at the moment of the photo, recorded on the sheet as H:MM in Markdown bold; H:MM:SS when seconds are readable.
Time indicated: **3:02**
